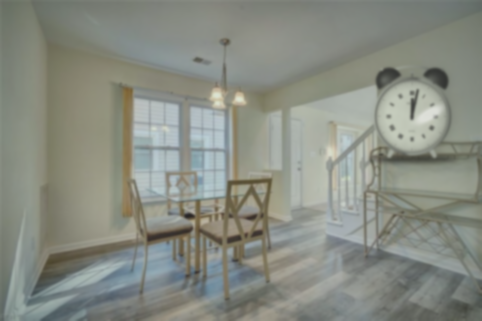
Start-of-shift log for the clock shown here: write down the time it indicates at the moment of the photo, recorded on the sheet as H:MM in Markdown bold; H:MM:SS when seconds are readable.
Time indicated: **12:02**
